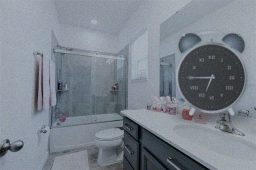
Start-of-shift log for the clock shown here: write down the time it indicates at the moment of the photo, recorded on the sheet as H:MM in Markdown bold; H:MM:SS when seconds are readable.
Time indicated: **6:45**
